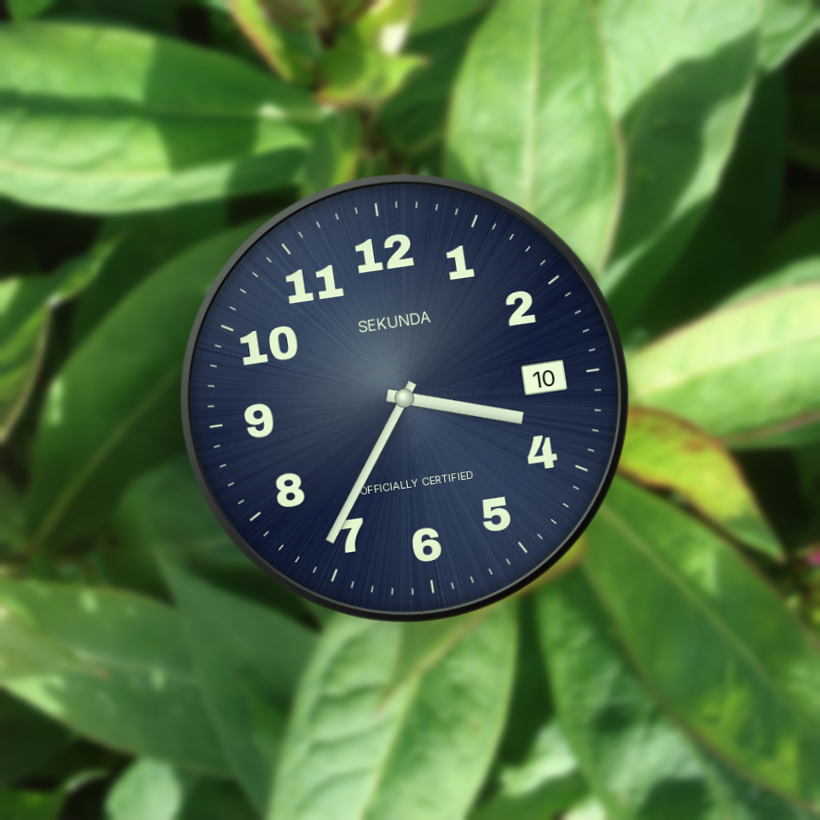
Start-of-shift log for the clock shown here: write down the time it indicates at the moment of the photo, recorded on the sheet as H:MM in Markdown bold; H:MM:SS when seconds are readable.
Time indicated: **3:36**
